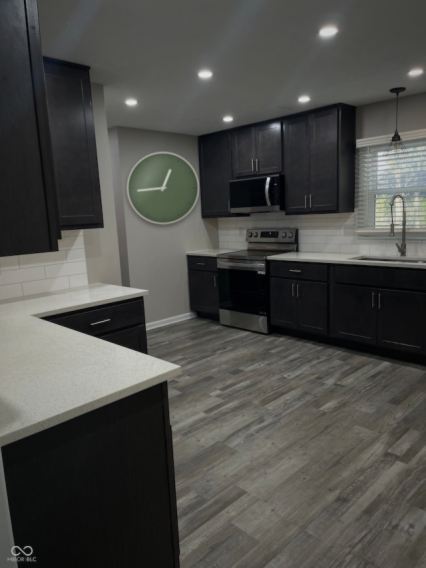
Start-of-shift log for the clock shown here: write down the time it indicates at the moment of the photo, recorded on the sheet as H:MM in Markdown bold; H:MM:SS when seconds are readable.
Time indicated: **12:44**
